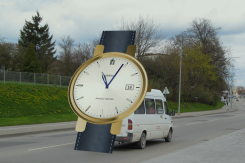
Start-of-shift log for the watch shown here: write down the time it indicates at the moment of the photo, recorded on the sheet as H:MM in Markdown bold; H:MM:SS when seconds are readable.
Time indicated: **11:04**
